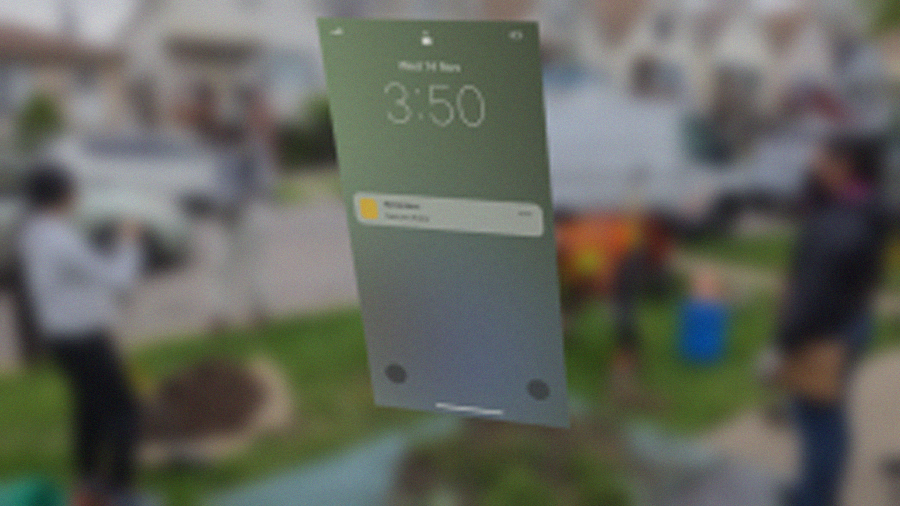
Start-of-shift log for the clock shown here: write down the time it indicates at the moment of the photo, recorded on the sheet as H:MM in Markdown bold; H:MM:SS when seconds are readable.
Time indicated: **3:50**
